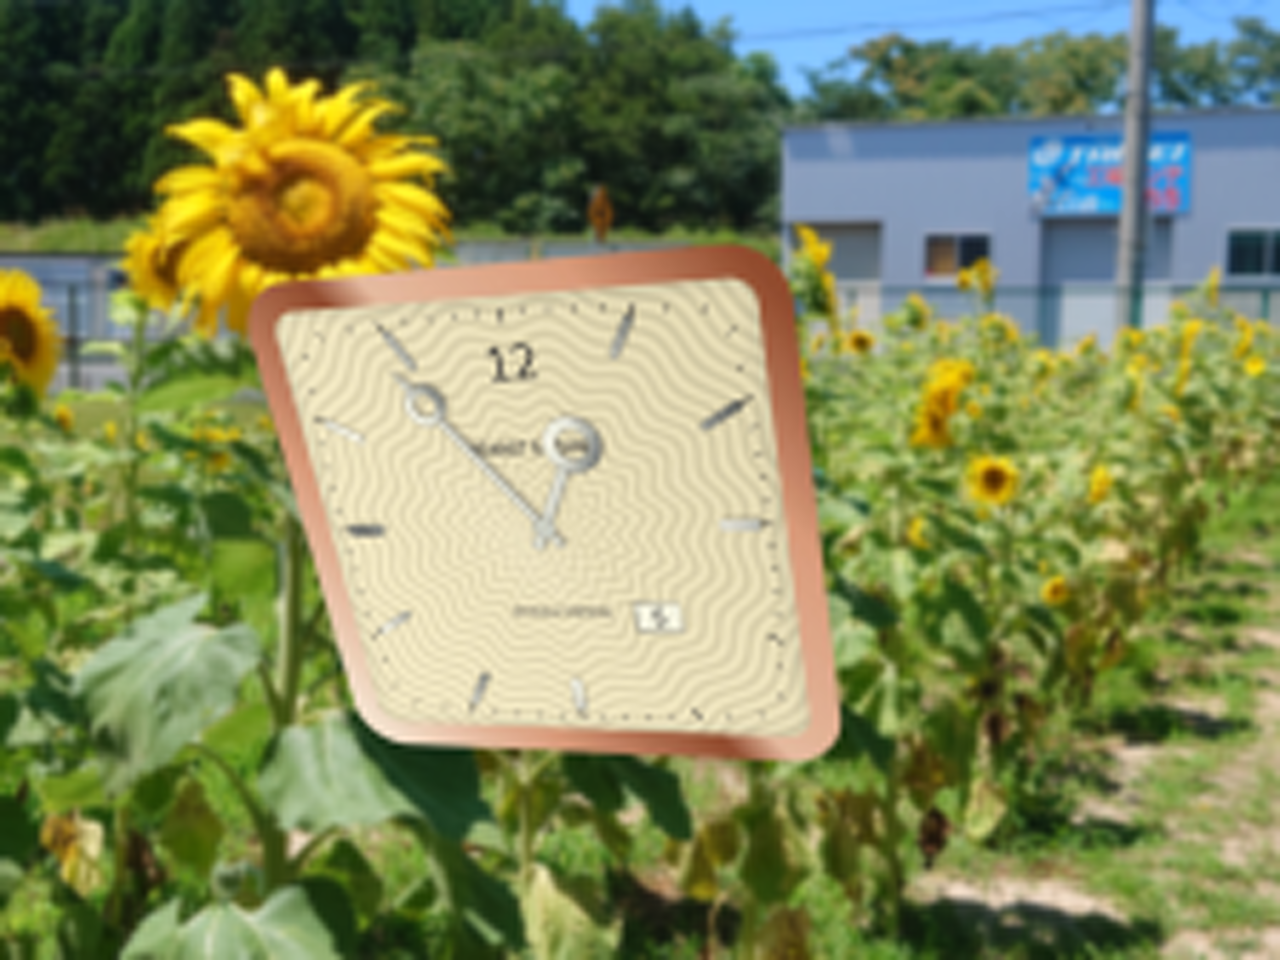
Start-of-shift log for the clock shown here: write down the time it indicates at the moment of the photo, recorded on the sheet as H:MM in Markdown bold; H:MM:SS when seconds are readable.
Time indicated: **12:54**
